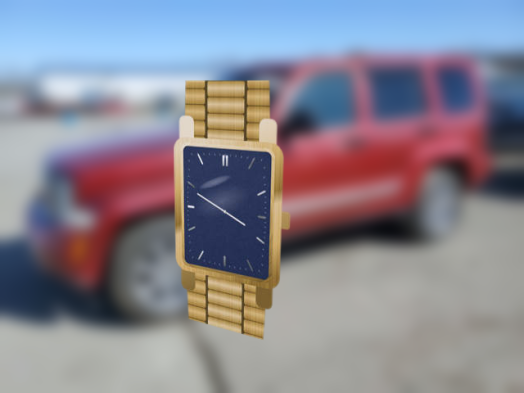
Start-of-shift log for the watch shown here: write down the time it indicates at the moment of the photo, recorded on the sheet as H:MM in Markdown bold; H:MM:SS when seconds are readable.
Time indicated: **3:49**
